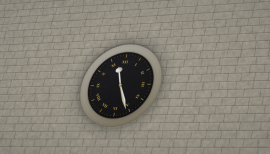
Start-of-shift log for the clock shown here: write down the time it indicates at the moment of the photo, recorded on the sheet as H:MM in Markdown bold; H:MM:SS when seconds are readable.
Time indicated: **11:26**
